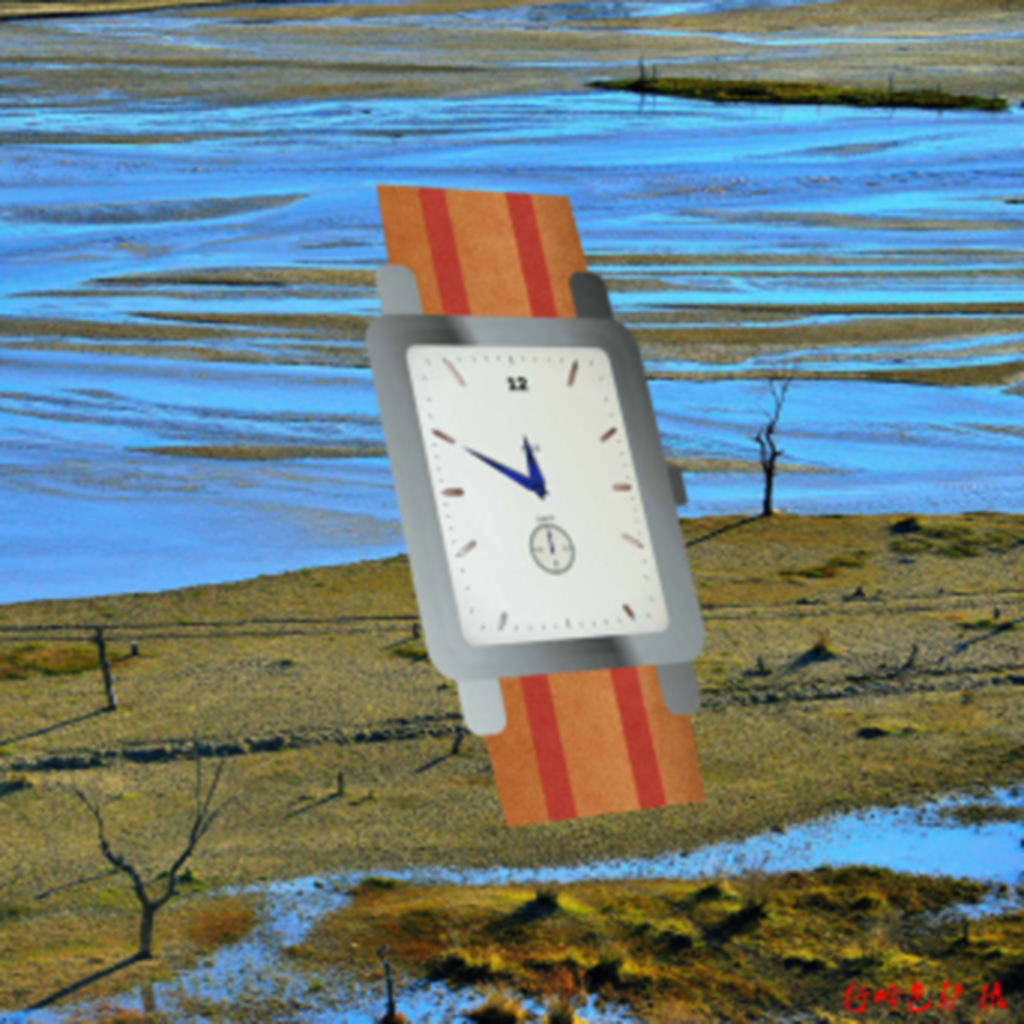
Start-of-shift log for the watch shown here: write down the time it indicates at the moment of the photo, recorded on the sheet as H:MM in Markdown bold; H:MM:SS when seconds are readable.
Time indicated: **11:50**
